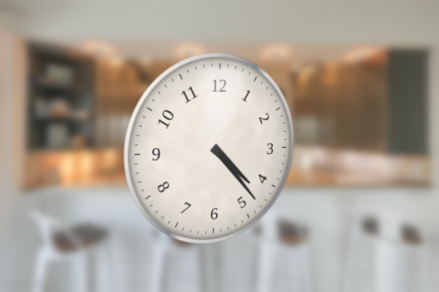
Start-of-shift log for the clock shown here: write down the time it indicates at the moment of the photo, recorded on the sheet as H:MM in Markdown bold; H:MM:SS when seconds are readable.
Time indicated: **4:23**
